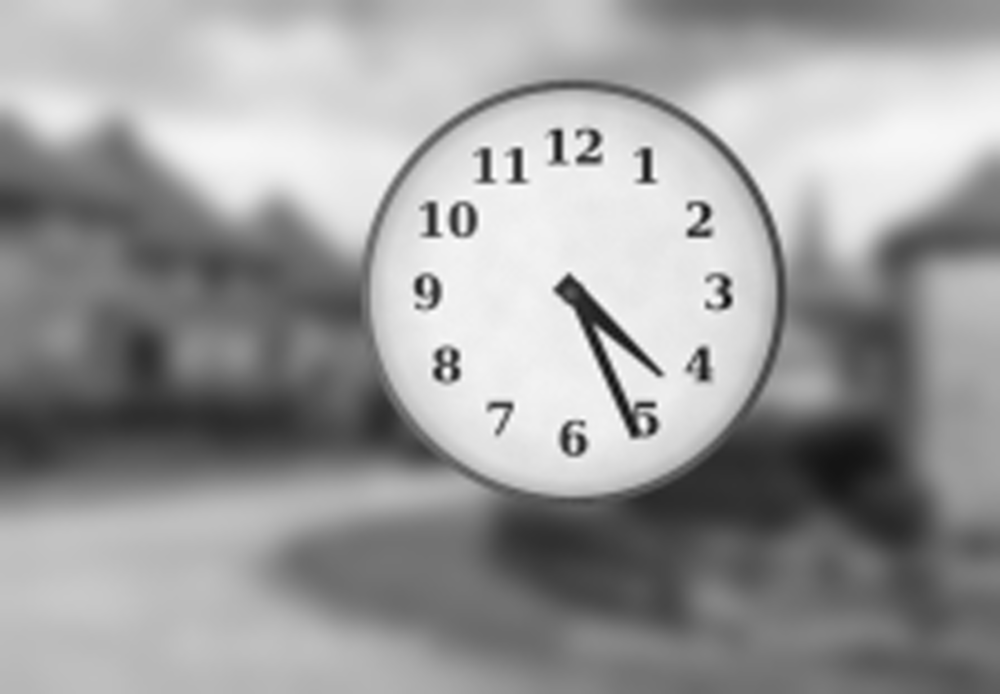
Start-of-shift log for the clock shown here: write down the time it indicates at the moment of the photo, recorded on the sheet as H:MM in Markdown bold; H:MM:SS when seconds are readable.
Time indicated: **4:26**
